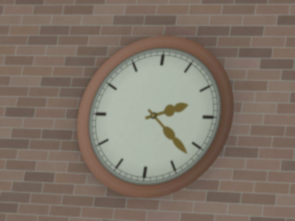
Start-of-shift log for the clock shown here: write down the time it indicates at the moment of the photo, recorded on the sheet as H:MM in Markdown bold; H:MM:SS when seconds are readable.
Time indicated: **2:22**
